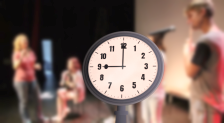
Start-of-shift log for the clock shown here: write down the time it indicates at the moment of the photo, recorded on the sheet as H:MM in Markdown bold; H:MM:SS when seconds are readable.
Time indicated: **9:00**
